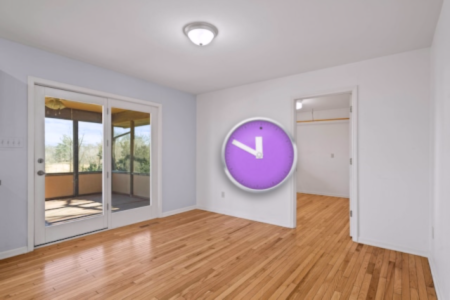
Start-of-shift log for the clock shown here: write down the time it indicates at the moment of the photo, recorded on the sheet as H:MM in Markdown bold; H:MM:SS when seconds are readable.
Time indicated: **11:49**
